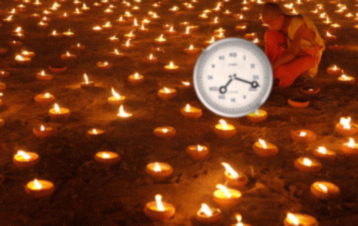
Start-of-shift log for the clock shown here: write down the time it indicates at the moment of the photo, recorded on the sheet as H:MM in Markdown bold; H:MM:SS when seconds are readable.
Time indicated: **7:18**
